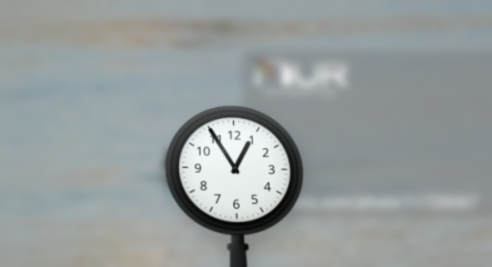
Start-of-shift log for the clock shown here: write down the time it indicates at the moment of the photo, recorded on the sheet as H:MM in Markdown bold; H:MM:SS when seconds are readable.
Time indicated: **12:55**
